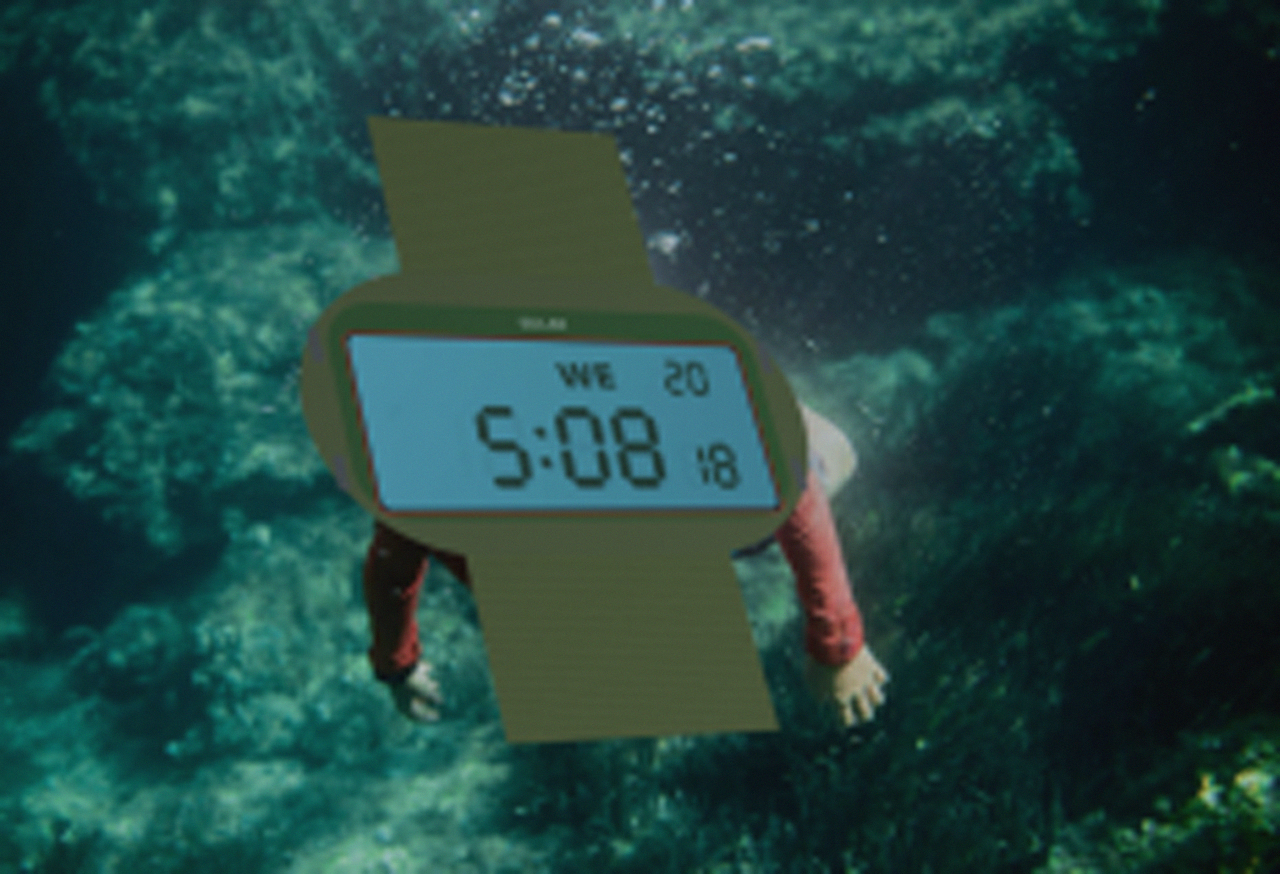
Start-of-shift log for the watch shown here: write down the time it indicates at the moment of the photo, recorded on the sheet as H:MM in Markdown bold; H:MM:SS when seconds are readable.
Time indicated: **5:08:18**
